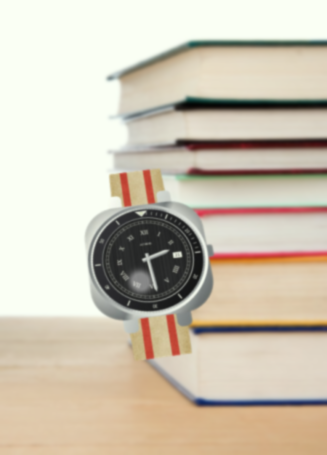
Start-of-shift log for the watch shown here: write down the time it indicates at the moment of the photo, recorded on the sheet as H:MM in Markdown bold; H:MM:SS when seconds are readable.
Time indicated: **2:29**
